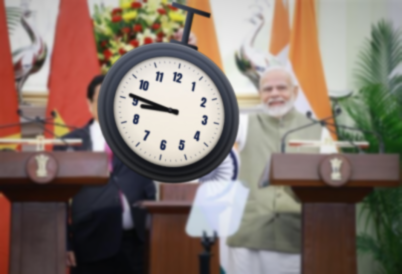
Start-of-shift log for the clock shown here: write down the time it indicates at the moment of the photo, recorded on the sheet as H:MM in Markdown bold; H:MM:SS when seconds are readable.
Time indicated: **8:46**
